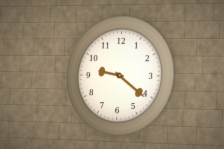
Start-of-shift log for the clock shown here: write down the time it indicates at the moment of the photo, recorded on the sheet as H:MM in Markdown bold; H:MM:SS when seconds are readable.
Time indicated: **9:21**
